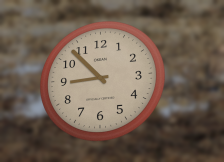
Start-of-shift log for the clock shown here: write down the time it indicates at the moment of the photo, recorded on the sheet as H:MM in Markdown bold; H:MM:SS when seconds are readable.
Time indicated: **8:53**
